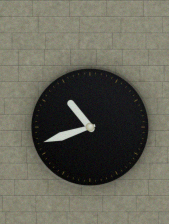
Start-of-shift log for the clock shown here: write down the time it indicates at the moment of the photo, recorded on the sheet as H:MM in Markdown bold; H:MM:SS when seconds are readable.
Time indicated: **10:42**
